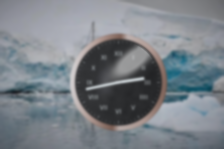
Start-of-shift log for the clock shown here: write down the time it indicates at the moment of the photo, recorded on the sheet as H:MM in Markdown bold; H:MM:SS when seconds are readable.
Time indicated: **2:43**
